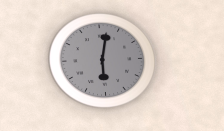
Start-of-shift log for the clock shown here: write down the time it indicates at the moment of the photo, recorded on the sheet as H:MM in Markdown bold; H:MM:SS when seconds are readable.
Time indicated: **6:02**
